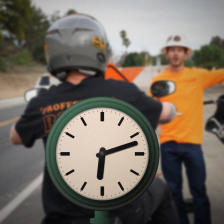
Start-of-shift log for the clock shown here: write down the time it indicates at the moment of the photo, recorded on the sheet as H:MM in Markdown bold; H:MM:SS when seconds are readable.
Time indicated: **6:12**
